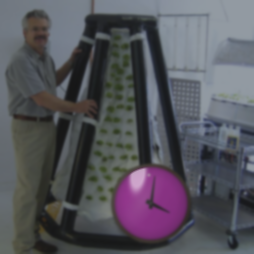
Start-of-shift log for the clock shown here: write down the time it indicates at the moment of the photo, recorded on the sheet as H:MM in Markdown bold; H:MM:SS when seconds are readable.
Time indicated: **4:02**
